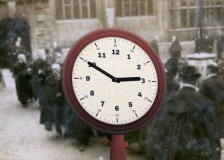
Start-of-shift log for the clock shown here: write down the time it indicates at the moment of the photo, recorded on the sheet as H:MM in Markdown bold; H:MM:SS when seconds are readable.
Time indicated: **2:50**
